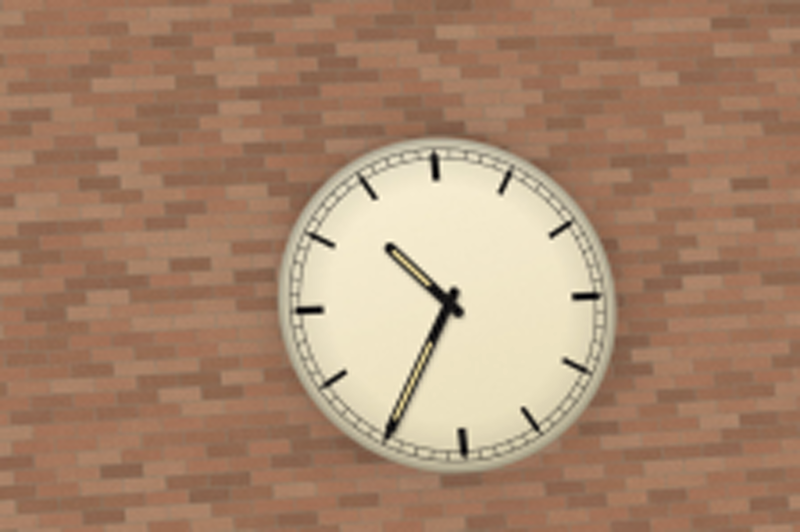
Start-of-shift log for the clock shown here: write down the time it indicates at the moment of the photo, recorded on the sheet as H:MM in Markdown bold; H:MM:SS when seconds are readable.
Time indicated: **10:35**
